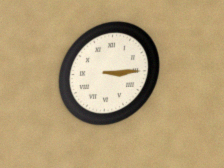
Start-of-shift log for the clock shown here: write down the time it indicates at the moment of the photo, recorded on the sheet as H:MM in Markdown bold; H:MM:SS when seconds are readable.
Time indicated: **3:15**
